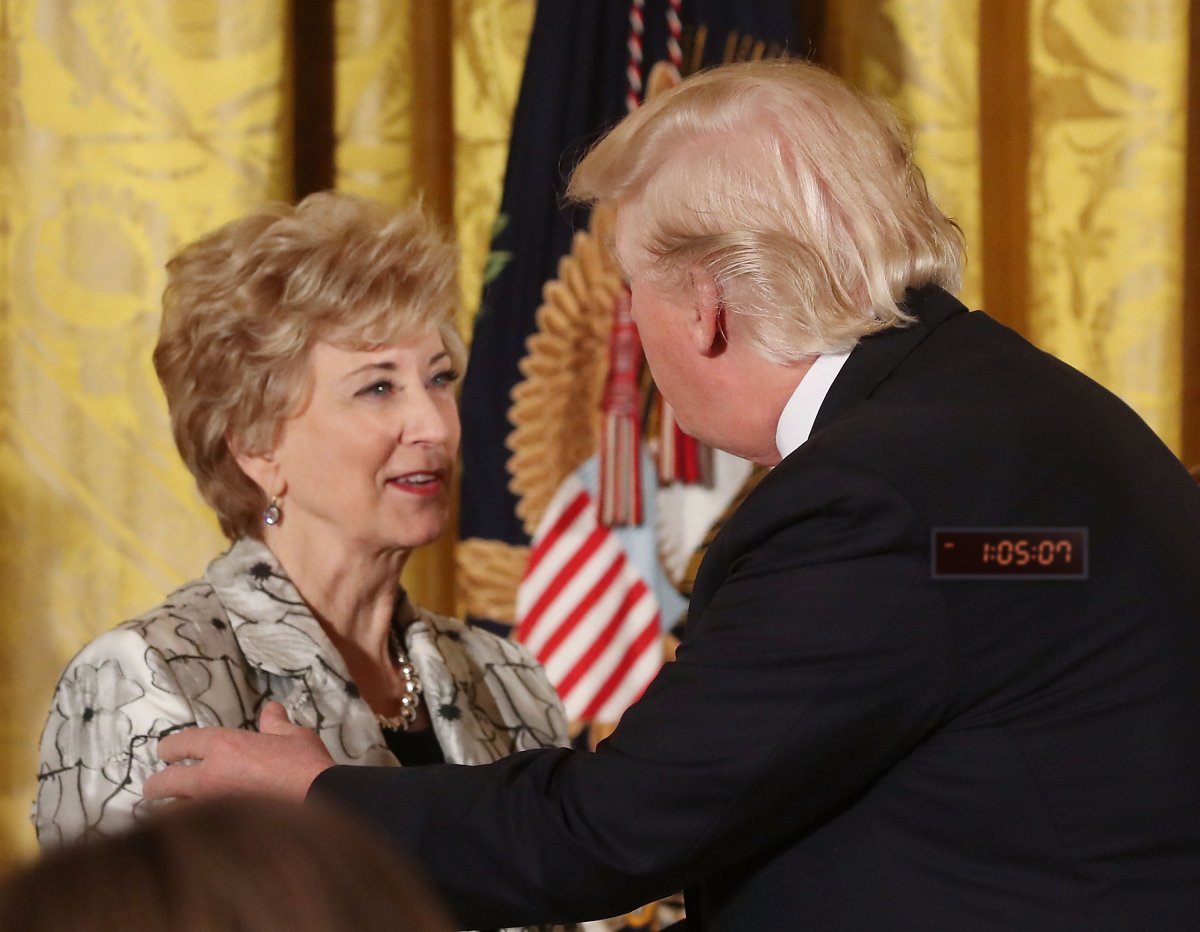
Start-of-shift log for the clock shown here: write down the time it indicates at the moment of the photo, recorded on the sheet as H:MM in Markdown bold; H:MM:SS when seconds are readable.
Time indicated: **1:05:07**
